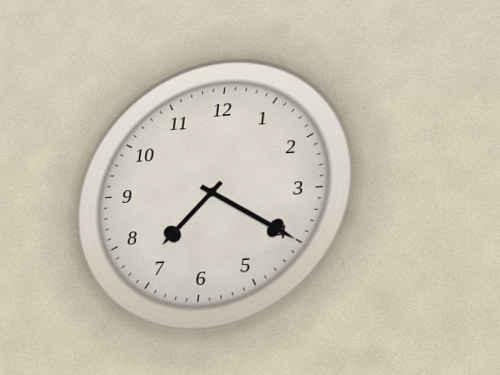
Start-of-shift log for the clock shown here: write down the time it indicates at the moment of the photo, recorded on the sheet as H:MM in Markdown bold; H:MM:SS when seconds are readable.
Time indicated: **7:20**
